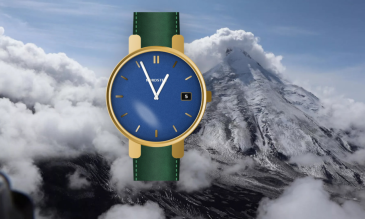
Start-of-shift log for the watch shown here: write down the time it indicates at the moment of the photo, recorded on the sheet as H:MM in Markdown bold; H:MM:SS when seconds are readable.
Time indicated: **12:56**
